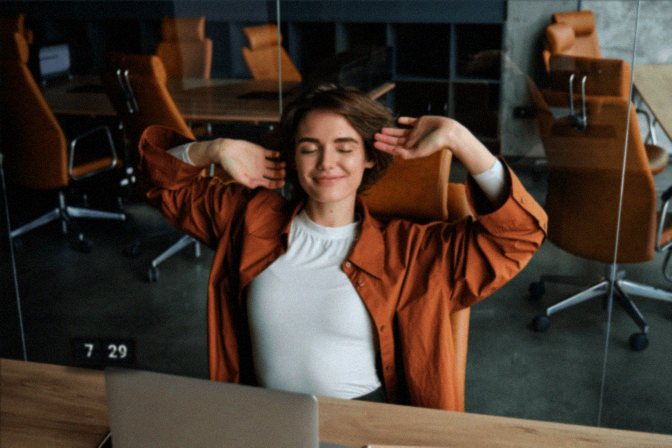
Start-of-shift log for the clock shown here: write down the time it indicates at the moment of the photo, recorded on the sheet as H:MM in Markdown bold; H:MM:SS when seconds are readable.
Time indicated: **7:29**
